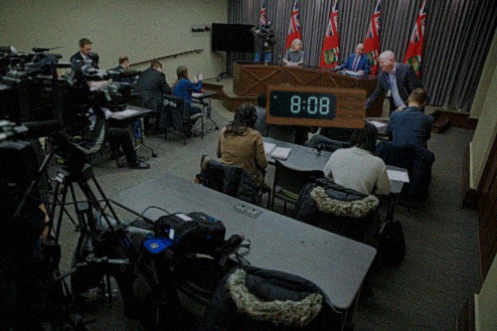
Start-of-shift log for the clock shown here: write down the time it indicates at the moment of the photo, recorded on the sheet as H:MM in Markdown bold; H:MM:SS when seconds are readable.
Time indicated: **8:08**
